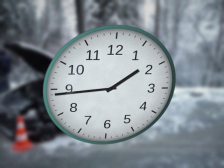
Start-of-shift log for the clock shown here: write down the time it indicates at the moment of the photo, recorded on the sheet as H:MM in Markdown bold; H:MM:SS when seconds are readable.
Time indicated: **1:44**
